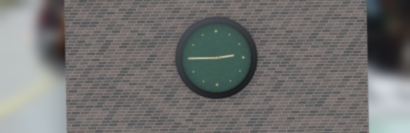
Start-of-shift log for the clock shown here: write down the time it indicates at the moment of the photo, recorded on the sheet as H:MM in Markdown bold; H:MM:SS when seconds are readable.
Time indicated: **2:45**
